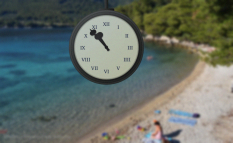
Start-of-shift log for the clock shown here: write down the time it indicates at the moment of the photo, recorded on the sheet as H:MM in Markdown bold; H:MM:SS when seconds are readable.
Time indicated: **10:53**
